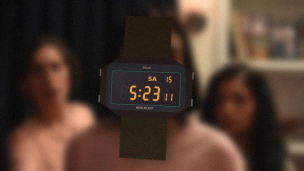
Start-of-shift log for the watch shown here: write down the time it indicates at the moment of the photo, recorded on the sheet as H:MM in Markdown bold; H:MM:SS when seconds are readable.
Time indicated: **5:23:11**
